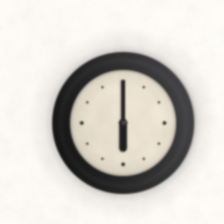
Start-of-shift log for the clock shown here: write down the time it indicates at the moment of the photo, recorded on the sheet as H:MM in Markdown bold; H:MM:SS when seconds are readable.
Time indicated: **6:00**
